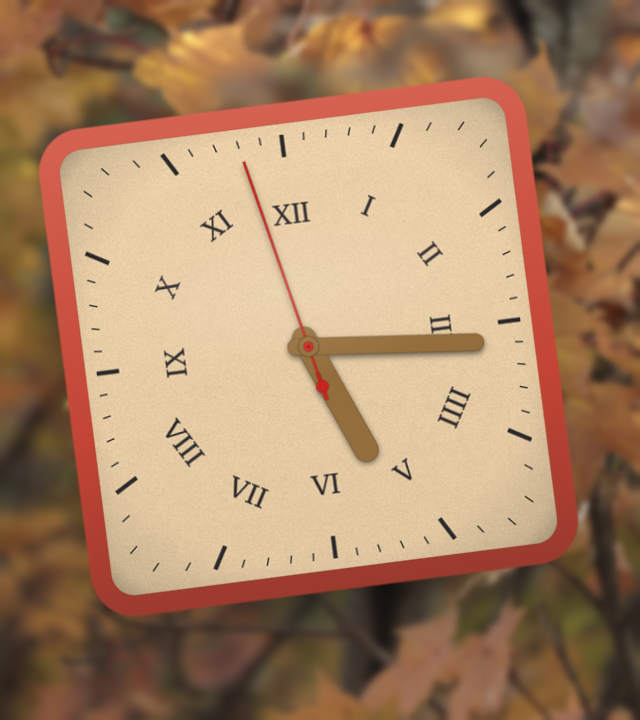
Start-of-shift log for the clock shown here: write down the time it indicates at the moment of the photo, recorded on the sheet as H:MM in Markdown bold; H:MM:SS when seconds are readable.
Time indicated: **5:15:58**
